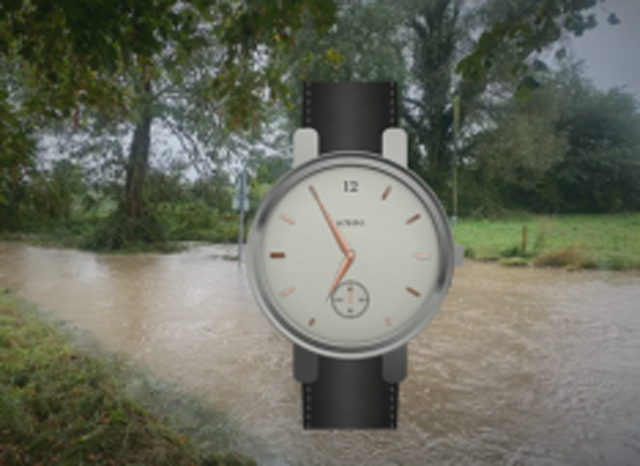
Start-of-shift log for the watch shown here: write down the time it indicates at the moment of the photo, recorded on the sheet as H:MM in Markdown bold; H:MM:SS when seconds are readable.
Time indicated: **6:55**
